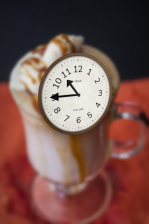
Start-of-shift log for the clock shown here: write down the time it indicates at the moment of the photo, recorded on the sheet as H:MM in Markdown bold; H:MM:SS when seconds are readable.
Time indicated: **10:45**
